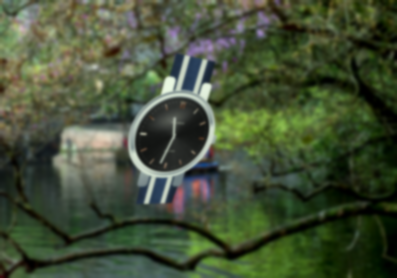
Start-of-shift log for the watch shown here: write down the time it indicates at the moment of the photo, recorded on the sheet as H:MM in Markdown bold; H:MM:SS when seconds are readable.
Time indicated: **11:32**
